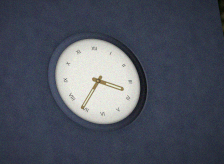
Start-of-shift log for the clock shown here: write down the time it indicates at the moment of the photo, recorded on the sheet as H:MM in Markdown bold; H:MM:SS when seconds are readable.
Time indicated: **3:36**
